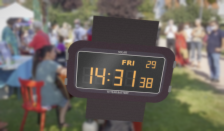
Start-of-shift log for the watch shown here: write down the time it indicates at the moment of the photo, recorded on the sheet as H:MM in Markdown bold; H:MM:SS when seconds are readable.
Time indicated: **14:31:38**
